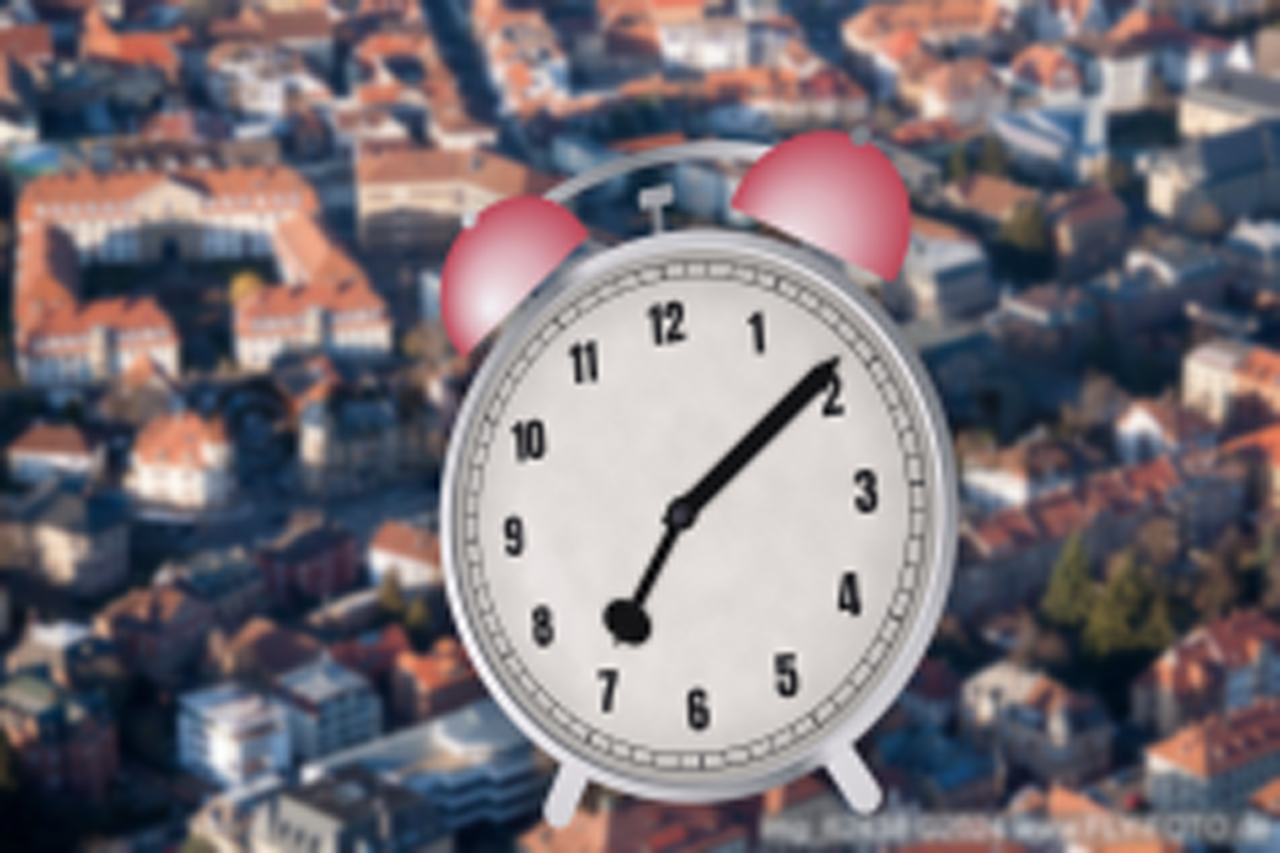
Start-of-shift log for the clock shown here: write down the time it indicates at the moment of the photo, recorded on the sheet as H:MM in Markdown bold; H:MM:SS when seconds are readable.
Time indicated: **7:09**
